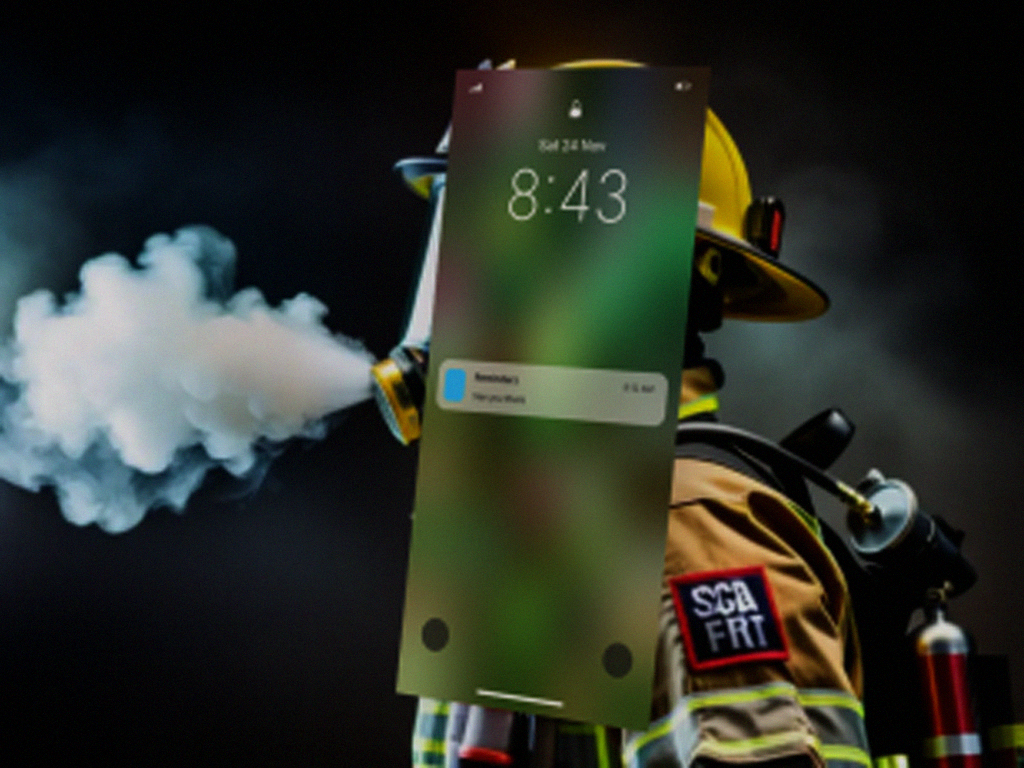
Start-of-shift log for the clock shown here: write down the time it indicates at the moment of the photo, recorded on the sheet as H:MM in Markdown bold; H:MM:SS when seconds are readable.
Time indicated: **8:43**
